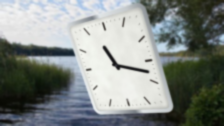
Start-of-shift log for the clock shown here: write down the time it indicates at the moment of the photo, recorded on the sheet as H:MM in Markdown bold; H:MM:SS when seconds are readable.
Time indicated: **11:18**
